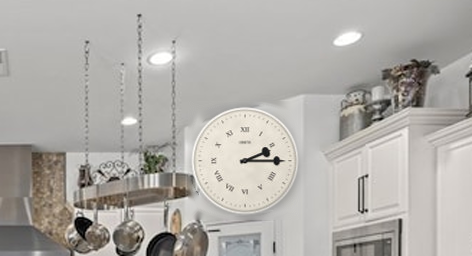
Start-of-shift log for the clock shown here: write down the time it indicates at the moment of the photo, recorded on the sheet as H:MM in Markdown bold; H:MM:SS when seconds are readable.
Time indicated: **2:15**
